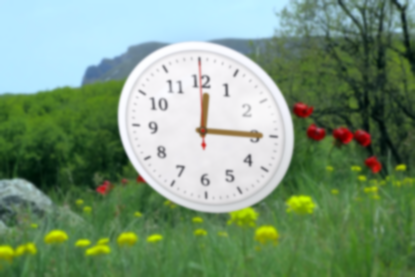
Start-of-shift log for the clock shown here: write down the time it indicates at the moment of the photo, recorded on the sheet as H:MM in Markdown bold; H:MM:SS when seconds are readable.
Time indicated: **12:15:00**
